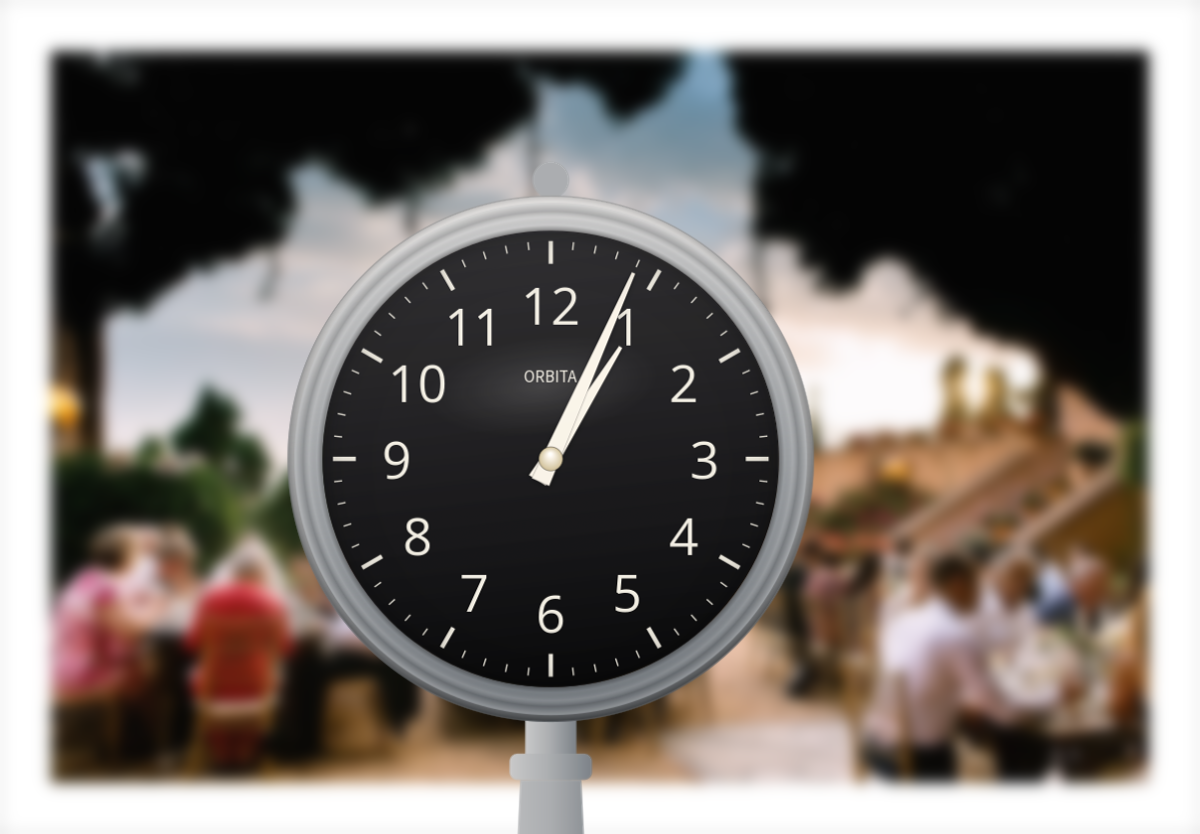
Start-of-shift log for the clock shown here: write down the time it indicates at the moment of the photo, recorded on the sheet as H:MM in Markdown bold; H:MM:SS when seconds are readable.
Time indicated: **1:04**
